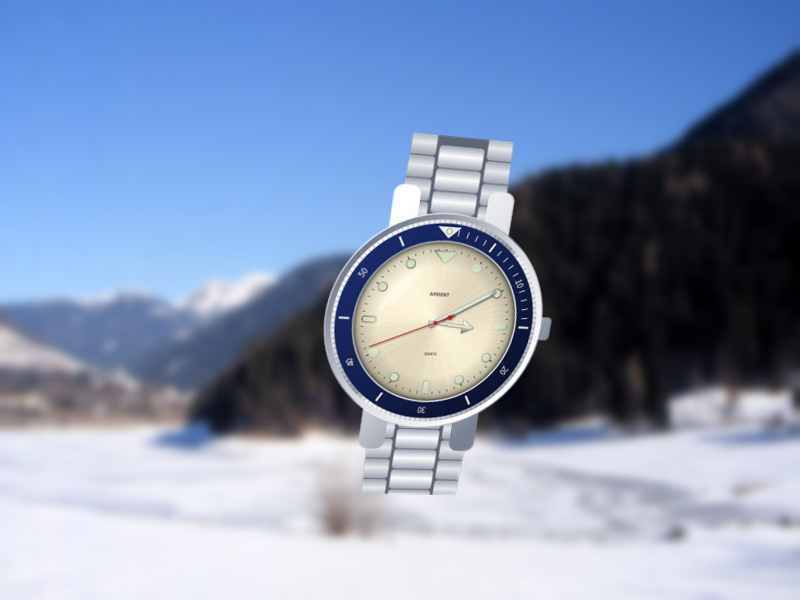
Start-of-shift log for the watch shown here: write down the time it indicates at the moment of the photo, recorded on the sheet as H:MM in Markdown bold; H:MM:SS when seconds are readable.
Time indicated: **3:09:41**
